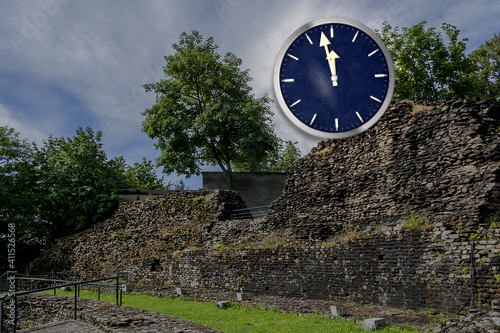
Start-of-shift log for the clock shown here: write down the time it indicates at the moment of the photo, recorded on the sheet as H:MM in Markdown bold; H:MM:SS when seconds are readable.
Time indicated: **11:58**
